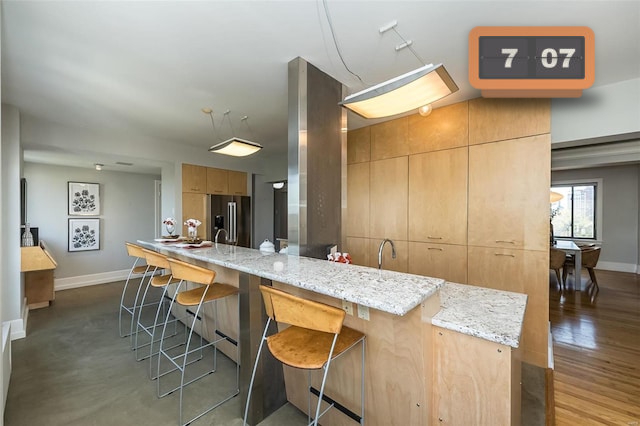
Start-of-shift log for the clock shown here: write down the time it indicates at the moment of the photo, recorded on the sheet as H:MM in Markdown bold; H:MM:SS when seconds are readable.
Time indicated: **7:07**
